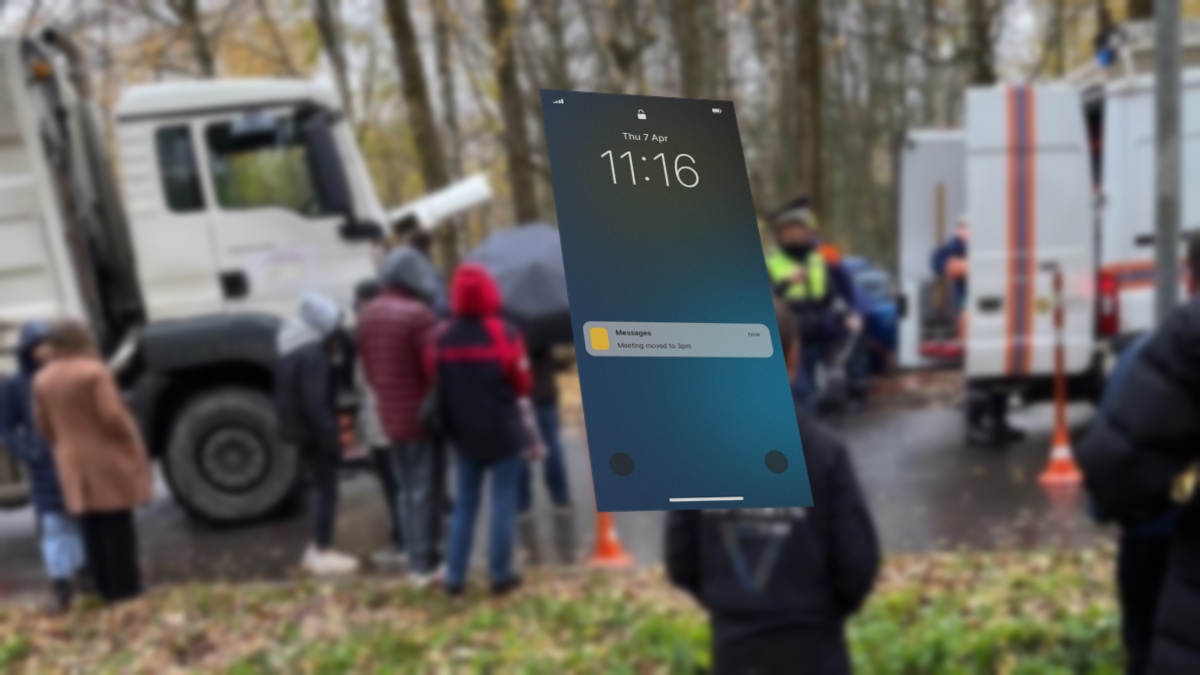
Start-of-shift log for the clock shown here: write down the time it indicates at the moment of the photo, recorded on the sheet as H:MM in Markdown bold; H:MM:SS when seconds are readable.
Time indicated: **11:16**
